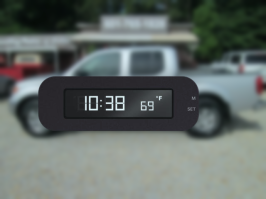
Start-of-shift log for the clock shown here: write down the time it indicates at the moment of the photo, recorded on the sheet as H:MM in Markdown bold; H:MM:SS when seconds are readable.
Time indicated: **10:38**
